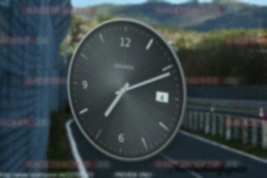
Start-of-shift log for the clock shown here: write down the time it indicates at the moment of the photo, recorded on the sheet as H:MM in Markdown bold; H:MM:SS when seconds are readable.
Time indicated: **7:11**
